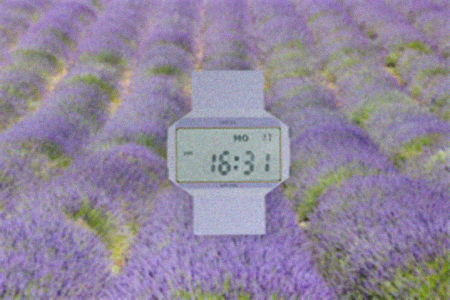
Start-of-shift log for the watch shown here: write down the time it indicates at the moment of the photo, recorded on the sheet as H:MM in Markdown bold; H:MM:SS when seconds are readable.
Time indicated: **16:31**
